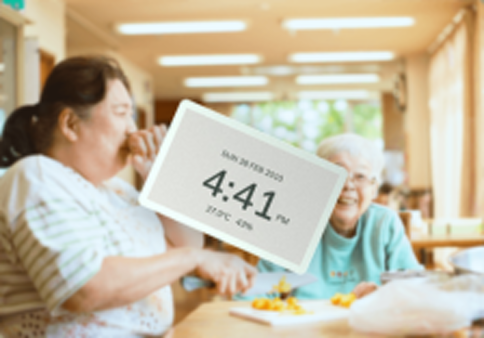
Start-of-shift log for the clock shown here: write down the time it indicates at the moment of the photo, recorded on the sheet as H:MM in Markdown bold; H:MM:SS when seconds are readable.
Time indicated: **4:41**
